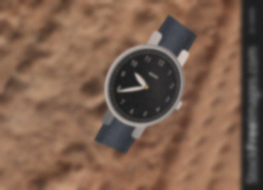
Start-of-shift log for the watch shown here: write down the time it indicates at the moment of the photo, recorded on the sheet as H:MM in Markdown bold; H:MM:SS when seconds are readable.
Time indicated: **9:39**
